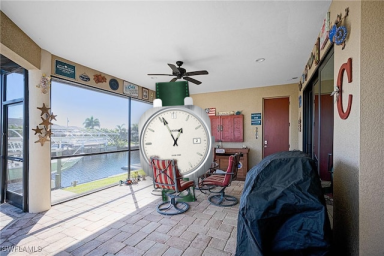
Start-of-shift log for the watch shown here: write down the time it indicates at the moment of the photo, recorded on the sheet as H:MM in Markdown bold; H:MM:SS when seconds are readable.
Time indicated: **12:56**
